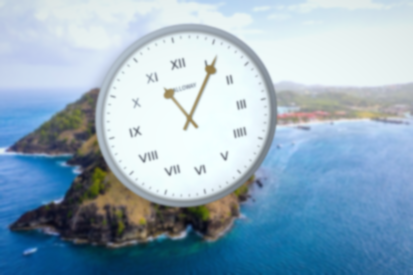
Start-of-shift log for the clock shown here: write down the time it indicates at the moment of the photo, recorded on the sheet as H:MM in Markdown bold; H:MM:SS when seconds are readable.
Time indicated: **11:06**
